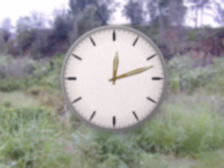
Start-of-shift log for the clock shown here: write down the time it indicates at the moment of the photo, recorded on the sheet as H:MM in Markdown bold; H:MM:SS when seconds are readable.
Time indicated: **12:12**
